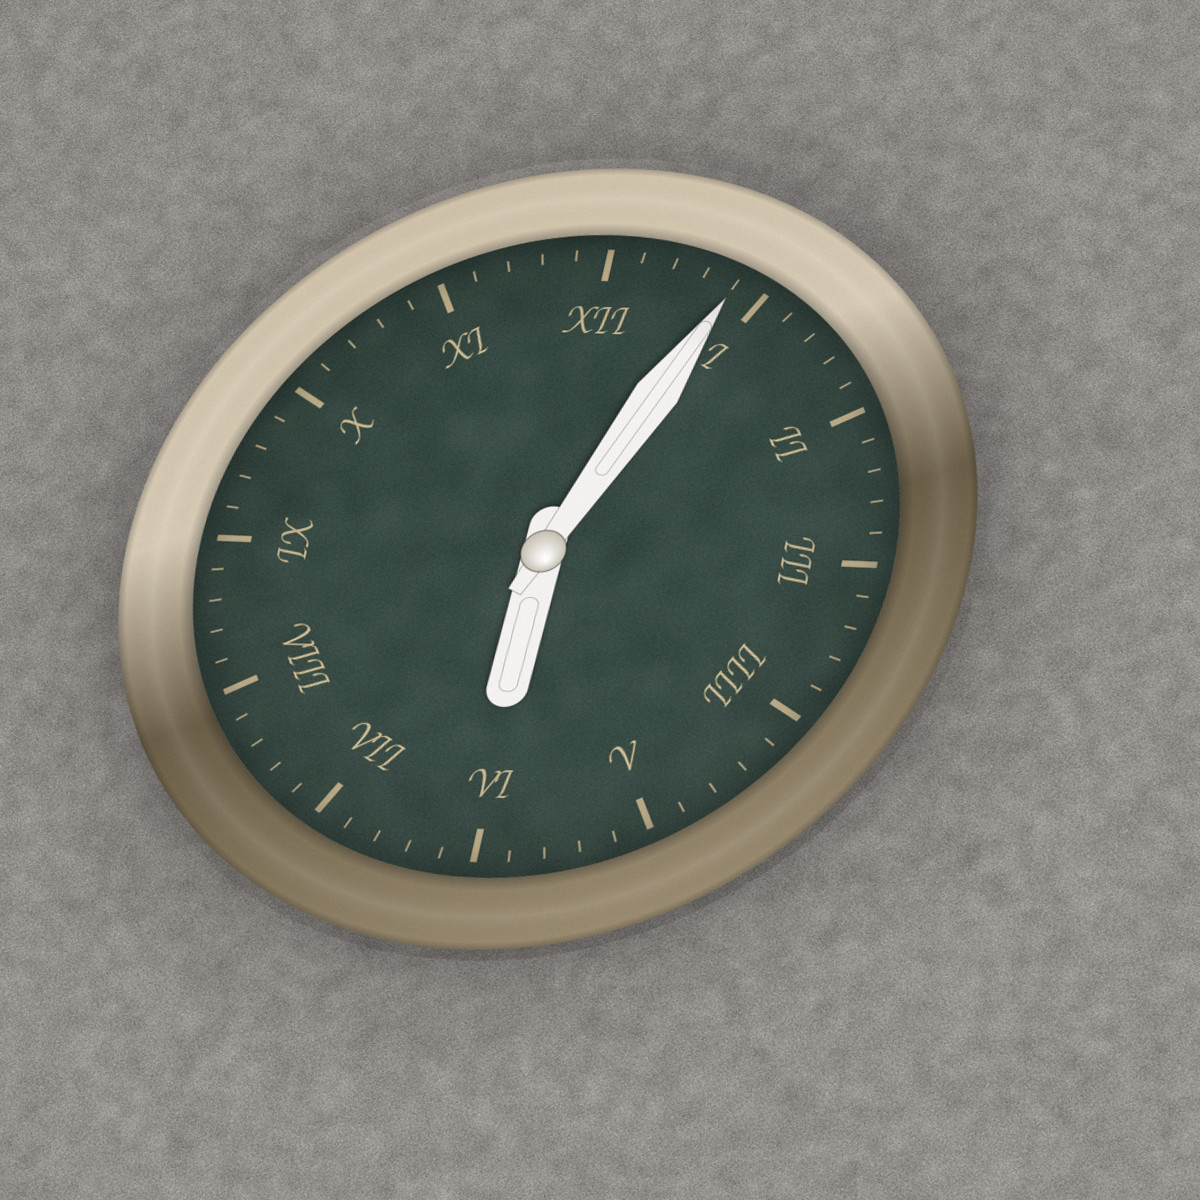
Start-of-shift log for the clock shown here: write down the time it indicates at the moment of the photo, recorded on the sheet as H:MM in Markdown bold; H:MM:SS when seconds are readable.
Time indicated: **6:04**
